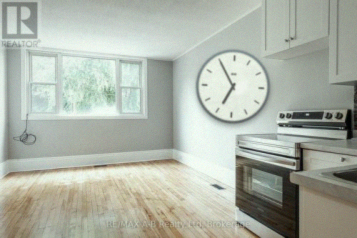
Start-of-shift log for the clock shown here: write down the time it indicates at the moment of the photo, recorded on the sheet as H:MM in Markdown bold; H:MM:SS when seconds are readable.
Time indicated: **6:55**
